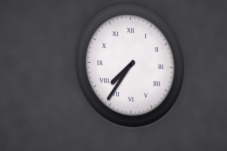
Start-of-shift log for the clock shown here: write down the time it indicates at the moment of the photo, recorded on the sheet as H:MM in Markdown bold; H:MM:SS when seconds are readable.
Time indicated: **7:36**
